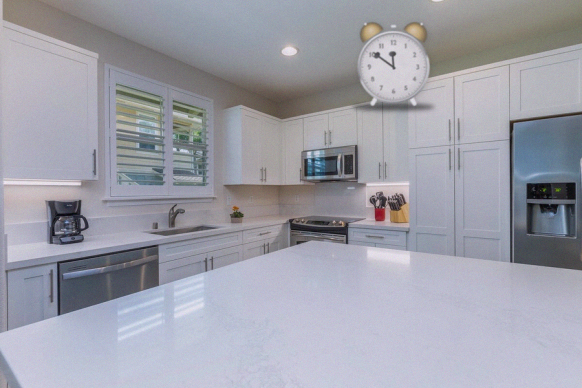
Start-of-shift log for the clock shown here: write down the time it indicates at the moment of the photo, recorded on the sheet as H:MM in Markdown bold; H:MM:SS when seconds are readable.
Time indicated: **11:51**
